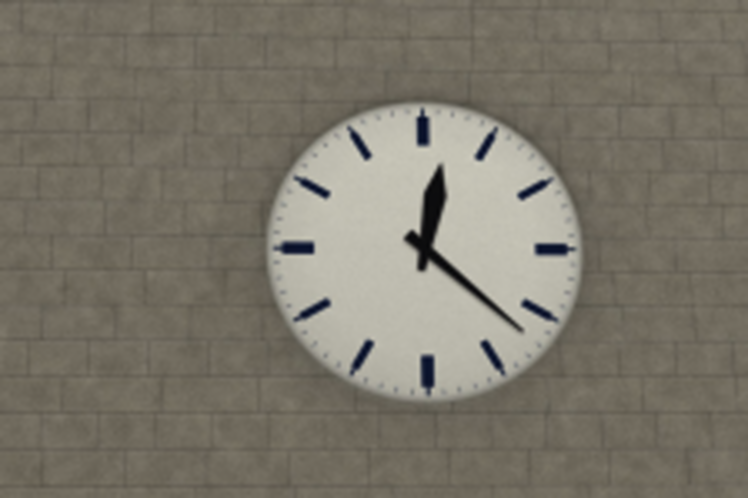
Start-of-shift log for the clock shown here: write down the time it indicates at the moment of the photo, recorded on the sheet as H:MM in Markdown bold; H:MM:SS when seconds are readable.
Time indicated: **12:22**
